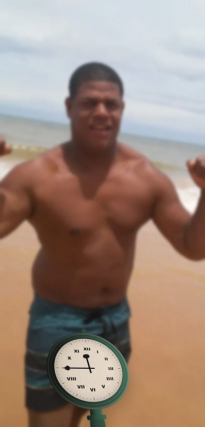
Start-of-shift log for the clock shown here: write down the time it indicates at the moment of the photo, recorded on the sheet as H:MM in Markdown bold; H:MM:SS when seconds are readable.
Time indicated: **11:45**
